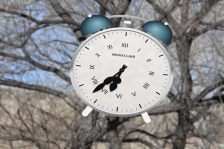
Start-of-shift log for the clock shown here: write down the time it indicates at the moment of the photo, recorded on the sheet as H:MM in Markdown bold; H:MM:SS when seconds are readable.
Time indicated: **6:37**
